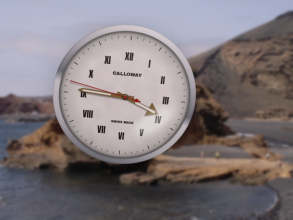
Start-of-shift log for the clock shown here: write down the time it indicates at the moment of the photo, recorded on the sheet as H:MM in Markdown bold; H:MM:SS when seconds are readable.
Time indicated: **3:45:47**
